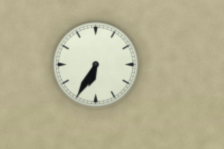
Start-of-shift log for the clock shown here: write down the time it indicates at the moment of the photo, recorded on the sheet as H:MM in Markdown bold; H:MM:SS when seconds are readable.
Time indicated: **6:35**
